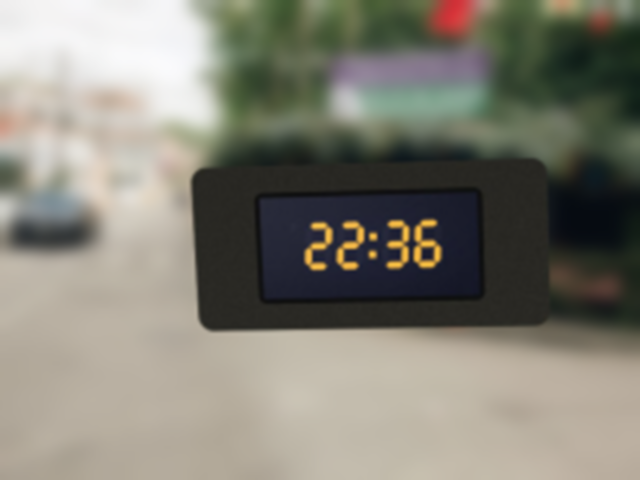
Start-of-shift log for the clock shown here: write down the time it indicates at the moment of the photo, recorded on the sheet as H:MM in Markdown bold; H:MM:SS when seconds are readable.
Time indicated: **22:36**
